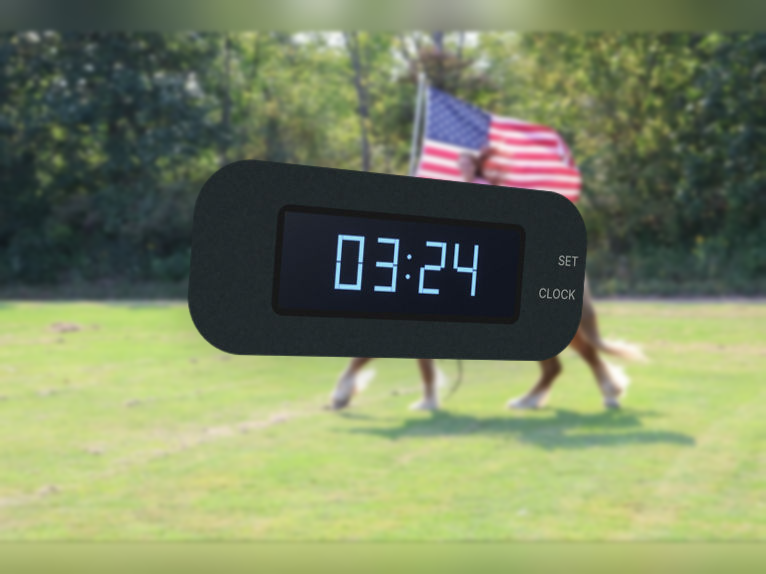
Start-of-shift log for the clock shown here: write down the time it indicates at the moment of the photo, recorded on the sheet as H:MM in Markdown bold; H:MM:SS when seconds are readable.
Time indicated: **3:24**
